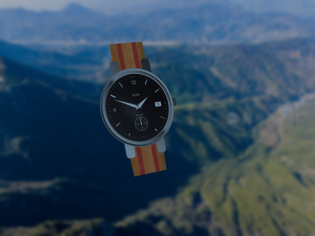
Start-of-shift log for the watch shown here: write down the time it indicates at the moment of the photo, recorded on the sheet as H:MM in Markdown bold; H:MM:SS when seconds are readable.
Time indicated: **1:49**
